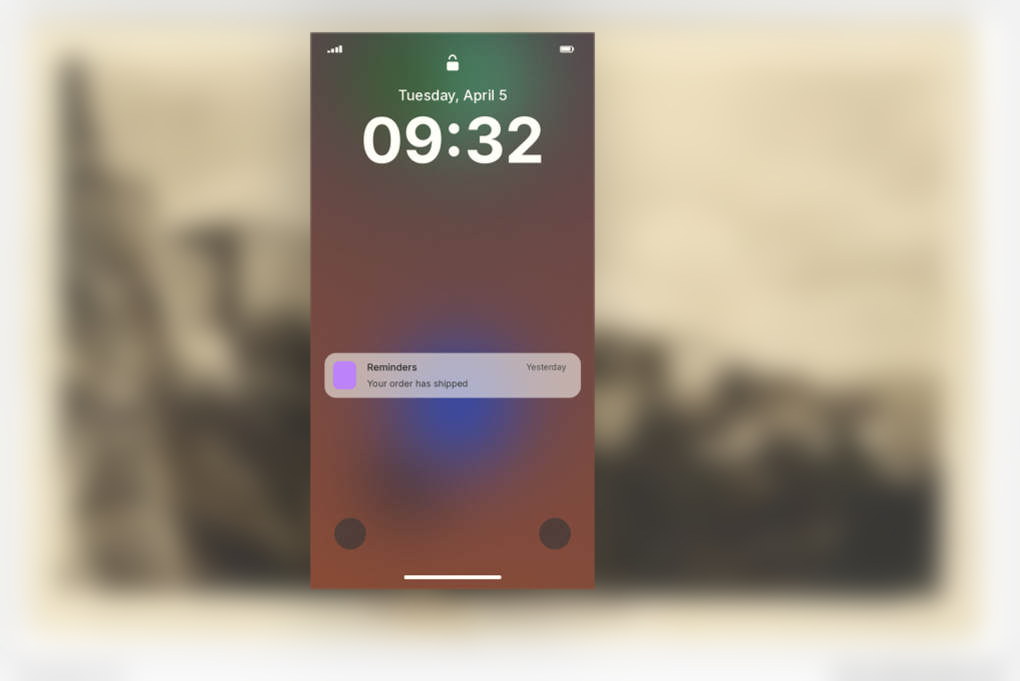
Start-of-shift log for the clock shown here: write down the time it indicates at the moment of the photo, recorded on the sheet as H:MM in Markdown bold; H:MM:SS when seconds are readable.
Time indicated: **9:32**
